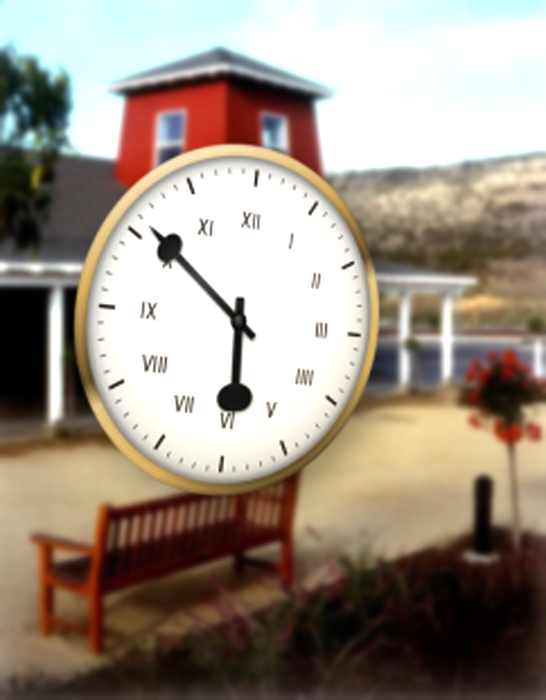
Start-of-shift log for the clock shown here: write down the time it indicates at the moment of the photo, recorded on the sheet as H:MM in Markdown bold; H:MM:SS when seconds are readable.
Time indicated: **5:51**
